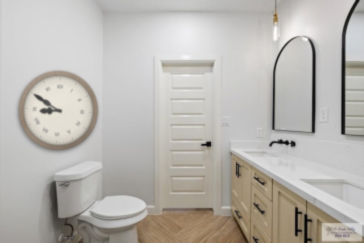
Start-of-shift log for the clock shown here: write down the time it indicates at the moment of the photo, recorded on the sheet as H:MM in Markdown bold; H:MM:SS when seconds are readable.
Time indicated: **8:50**
